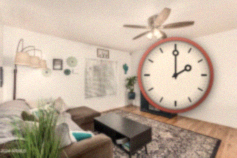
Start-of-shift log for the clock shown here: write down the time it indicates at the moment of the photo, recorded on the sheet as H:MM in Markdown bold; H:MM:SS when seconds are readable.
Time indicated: **2:00**
